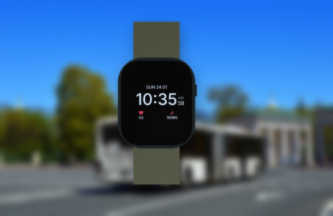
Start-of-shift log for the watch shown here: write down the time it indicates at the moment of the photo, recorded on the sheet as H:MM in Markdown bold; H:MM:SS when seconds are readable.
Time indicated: **10:35**
